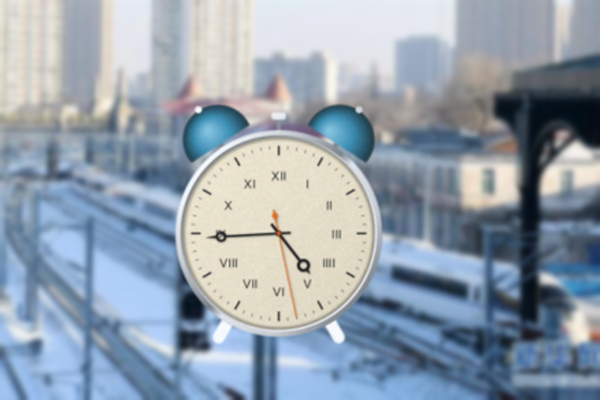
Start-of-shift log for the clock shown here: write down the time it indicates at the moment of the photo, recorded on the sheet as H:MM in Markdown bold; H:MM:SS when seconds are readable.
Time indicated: **4:44:28**
